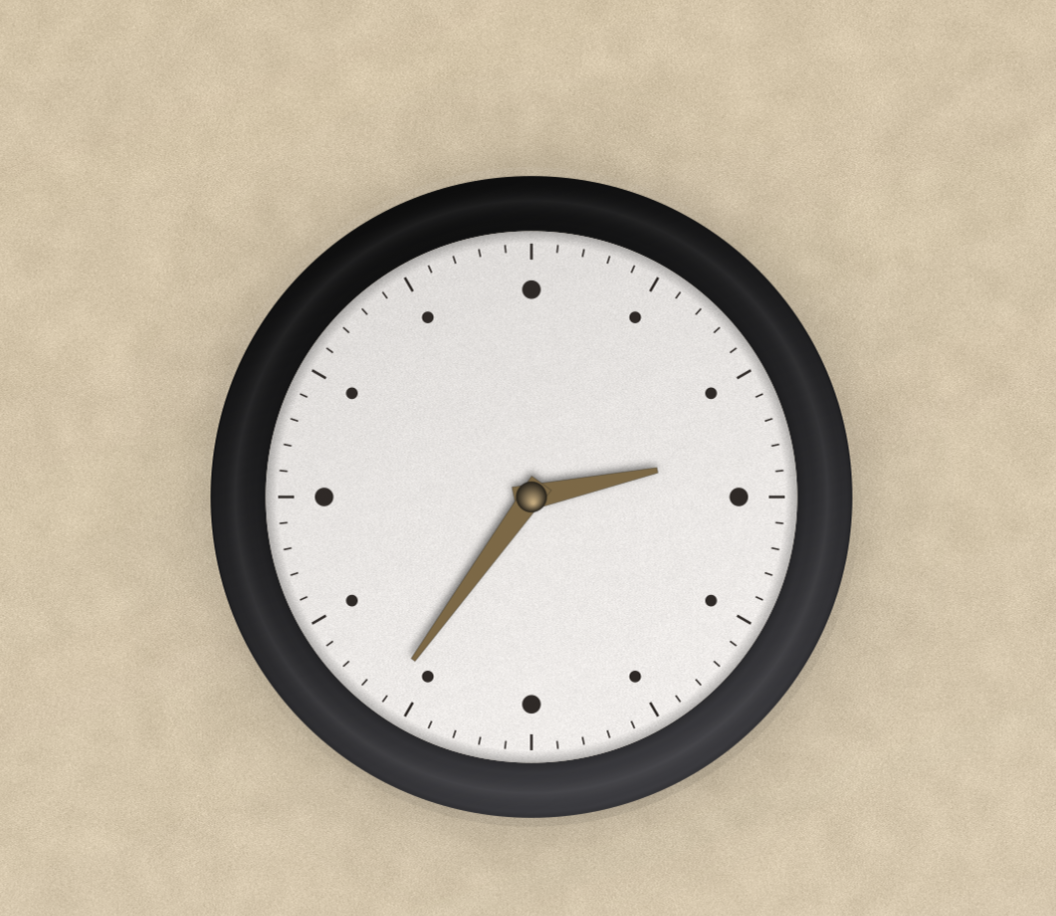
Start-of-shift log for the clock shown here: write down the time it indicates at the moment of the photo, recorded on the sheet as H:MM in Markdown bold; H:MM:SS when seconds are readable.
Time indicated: **2:36**
